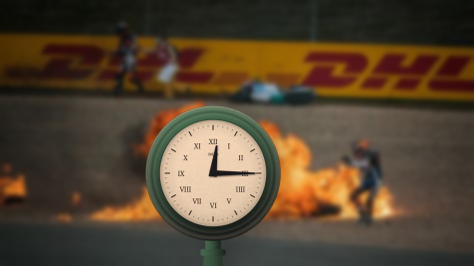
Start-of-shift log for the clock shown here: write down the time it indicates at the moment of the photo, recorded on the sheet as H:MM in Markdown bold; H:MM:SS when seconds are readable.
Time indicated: **12:15**
